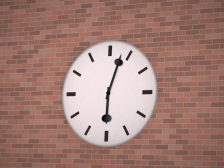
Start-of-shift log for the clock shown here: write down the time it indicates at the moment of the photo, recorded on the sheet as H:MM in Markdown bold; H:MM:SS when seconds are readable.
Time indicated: **6:03**
